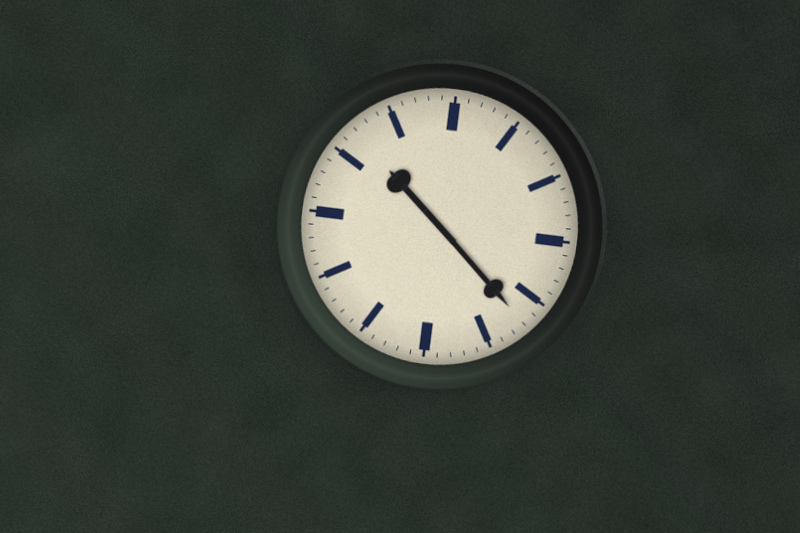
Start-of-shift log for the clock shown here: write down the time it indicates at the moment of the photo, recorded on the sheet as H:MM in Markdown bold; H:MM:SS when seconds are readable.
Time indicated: **10:22**
